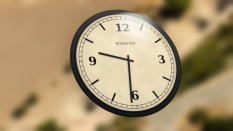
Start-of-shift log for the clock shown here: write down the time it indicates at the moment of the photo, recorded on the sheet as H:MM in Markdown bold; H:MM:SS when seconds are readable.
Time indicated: **9:31**
